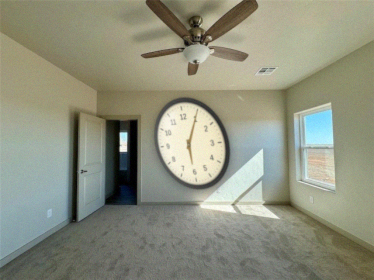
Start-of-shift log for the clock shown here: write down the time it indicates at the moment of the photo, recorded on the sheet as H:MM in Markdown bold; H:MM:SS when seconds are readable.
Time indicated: **6:05**
